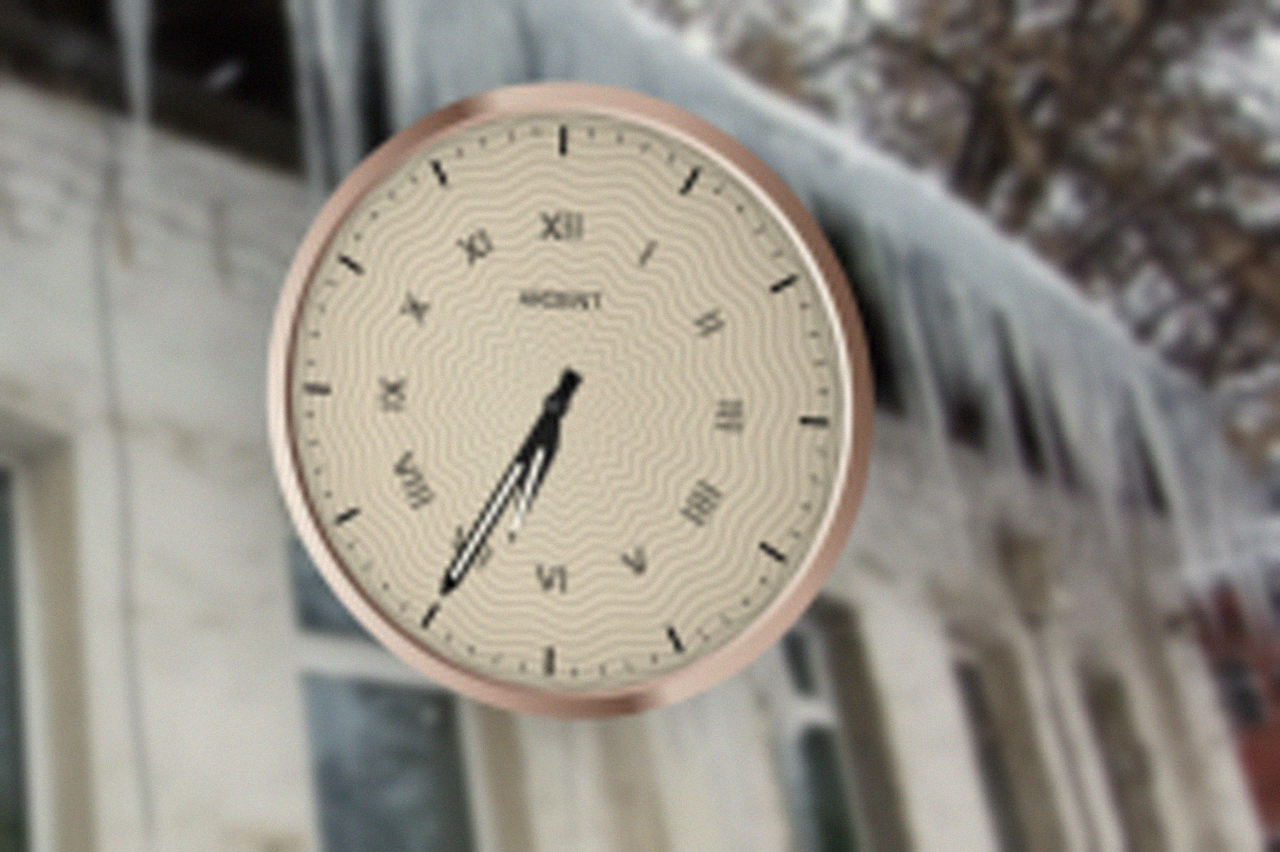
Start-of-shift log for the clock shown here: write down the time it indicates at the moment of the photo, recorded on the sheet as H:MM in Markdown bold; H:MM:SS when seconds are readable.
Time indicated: **6:35**
